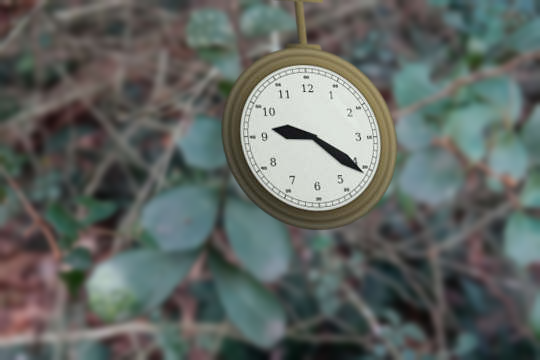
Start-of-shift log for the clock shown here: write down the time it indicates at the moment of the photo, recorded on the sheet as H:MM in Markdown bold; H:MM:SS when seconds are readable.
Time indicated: **9:21**
